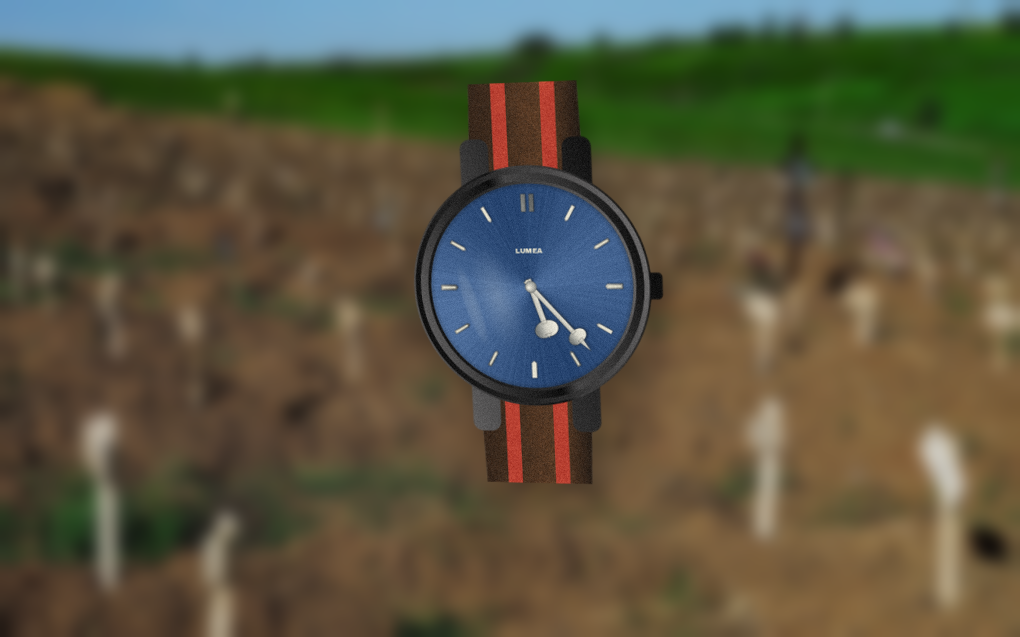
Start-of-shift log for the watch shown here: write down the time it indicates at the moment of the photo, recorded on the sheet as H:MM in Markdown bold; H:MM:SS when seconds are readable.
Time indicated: **5:23**
